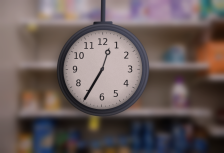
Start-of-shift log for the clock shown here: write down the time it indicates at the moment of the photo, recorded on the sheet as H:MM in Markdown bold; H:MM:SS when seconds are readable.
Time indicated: **12:35**
